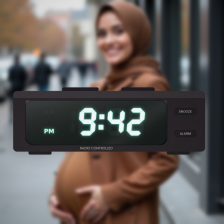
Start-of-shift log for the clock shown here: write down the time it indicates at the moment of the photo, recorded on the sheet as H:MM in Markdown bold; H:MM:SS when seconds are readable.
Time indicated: **9:42**
